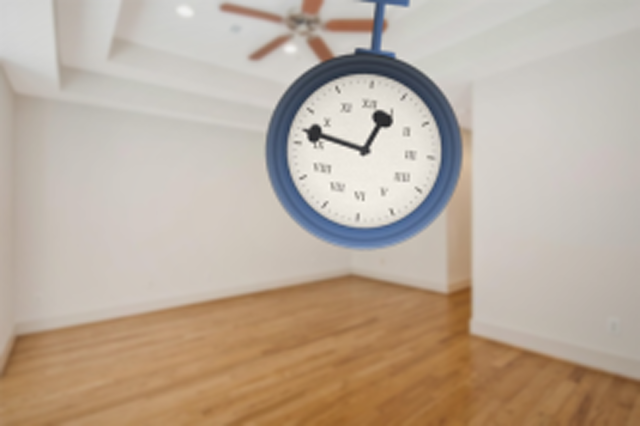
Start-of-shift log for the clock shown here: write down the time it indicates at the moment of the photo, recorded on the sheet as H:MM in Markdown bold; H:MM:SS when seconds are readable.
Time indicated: **12:47**
